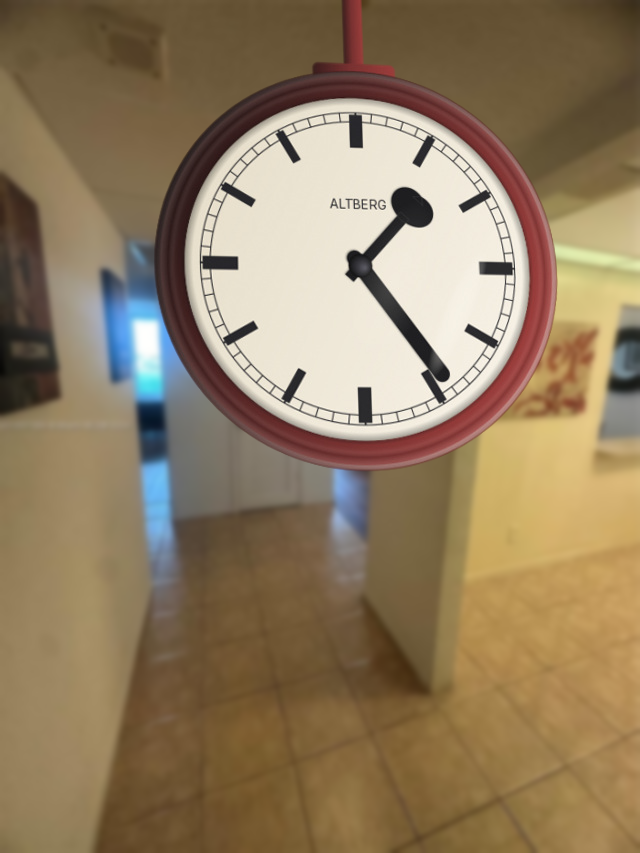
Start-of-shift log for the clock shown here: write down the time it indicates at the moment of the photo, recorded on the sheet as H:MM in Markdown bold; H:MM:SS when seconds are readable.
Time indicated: **1:24**
